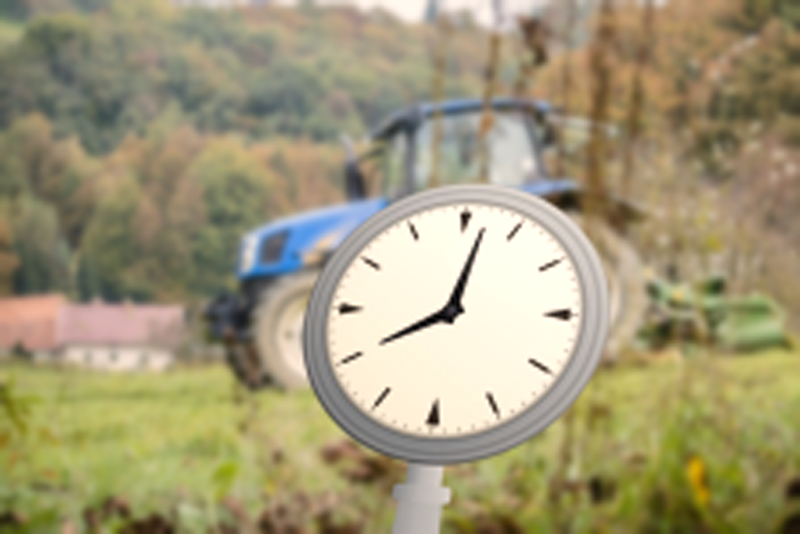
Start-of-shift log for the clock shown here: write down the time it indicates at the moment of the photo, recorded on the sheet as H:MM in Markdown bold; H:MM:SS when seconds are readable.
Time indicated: **8:02**
